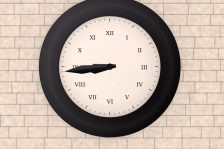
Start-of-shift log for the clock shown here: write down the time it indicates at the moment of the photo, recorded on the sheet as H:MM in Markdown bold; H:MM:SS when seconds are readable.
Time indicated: **8:44**
